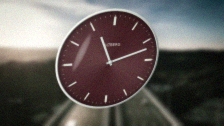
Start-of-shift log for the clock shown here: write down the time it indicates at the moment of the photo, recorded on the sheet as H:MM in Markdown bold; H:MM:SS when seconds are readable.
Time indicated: **11:12**
